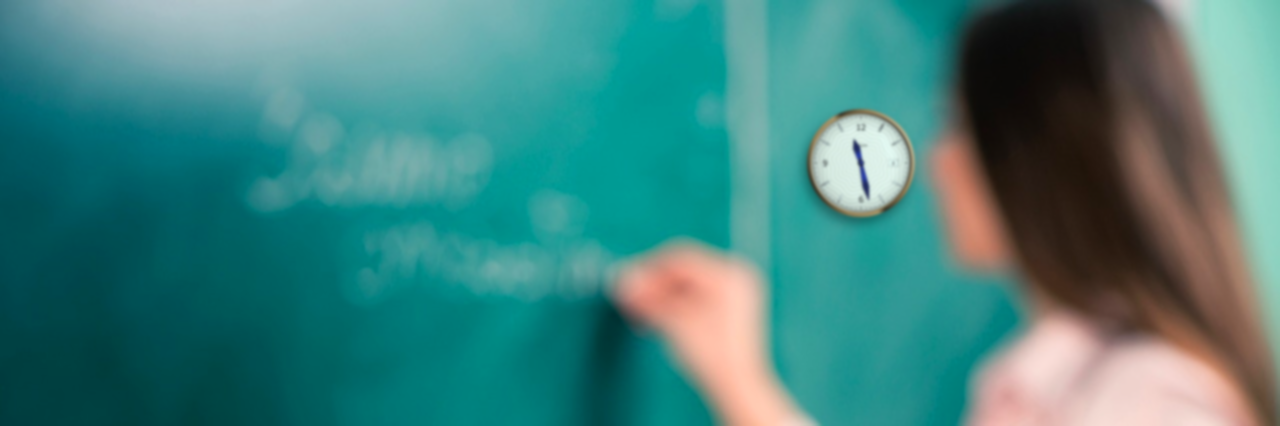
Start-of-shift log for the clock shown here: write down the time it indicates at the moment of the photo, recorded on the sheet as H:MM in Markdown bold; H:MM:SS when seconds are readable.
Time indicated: **11:28**
